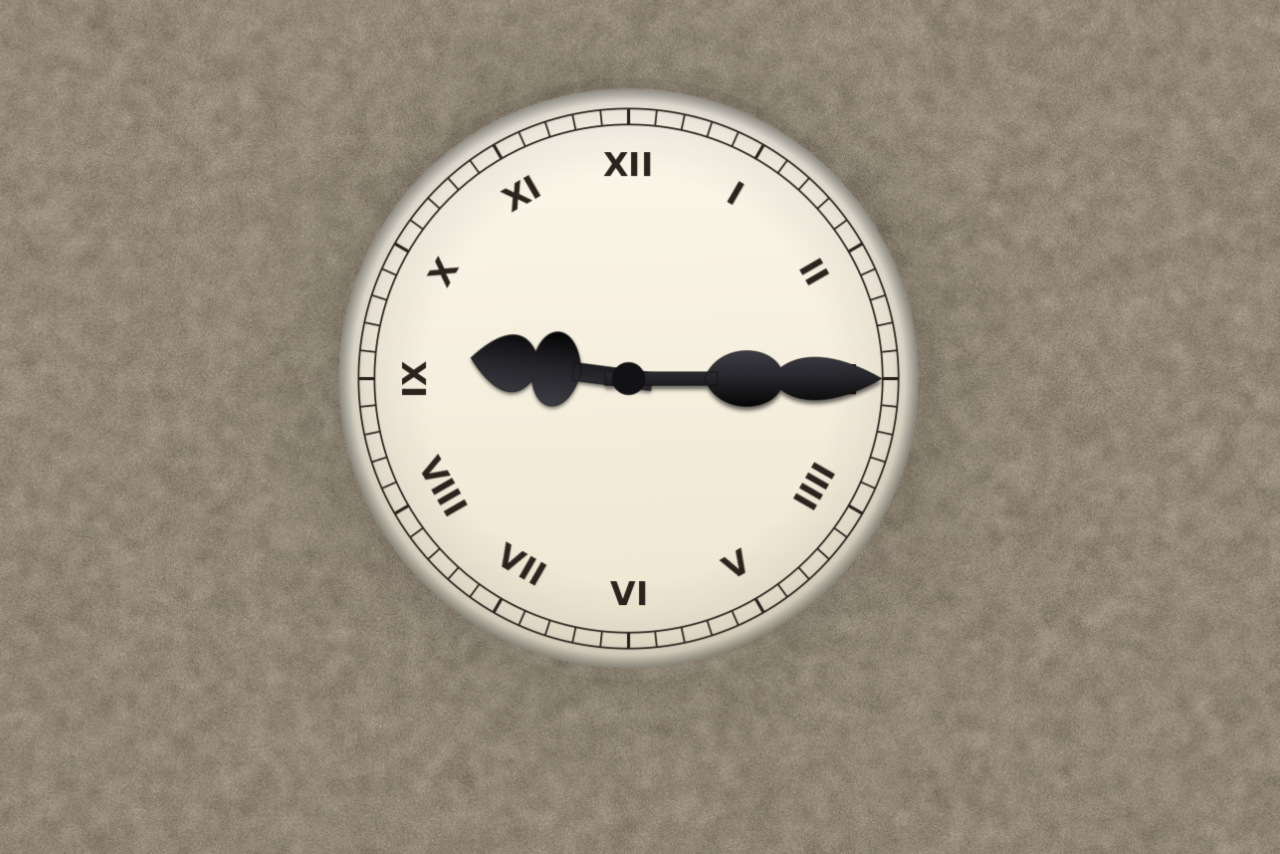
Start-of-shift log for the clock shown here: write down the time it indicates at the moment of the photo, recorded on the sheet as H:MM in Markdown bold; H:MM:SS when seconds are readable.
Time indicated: **9:15**
